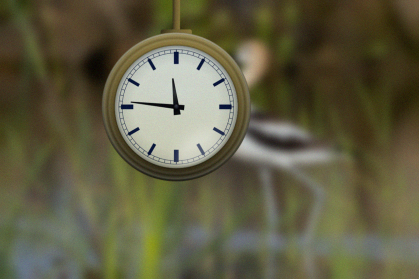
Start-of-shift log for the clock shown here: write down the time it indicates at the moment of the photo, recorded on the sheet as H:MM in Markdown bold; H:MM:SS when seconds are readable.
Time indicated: **11:46**
